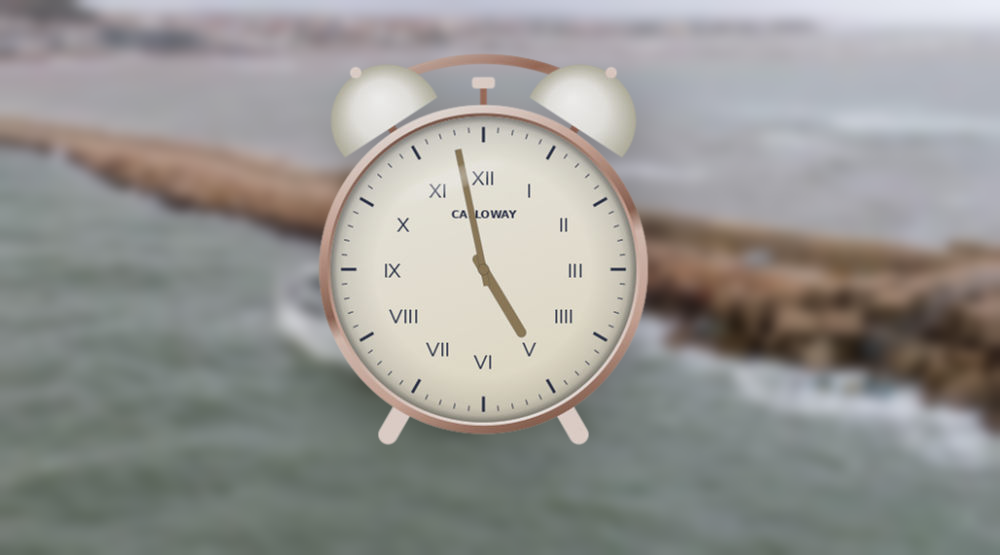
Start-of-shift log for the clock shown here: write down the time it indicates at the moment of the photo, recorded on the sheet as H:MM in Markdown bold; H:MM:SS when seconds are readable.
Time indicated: **4:58**
